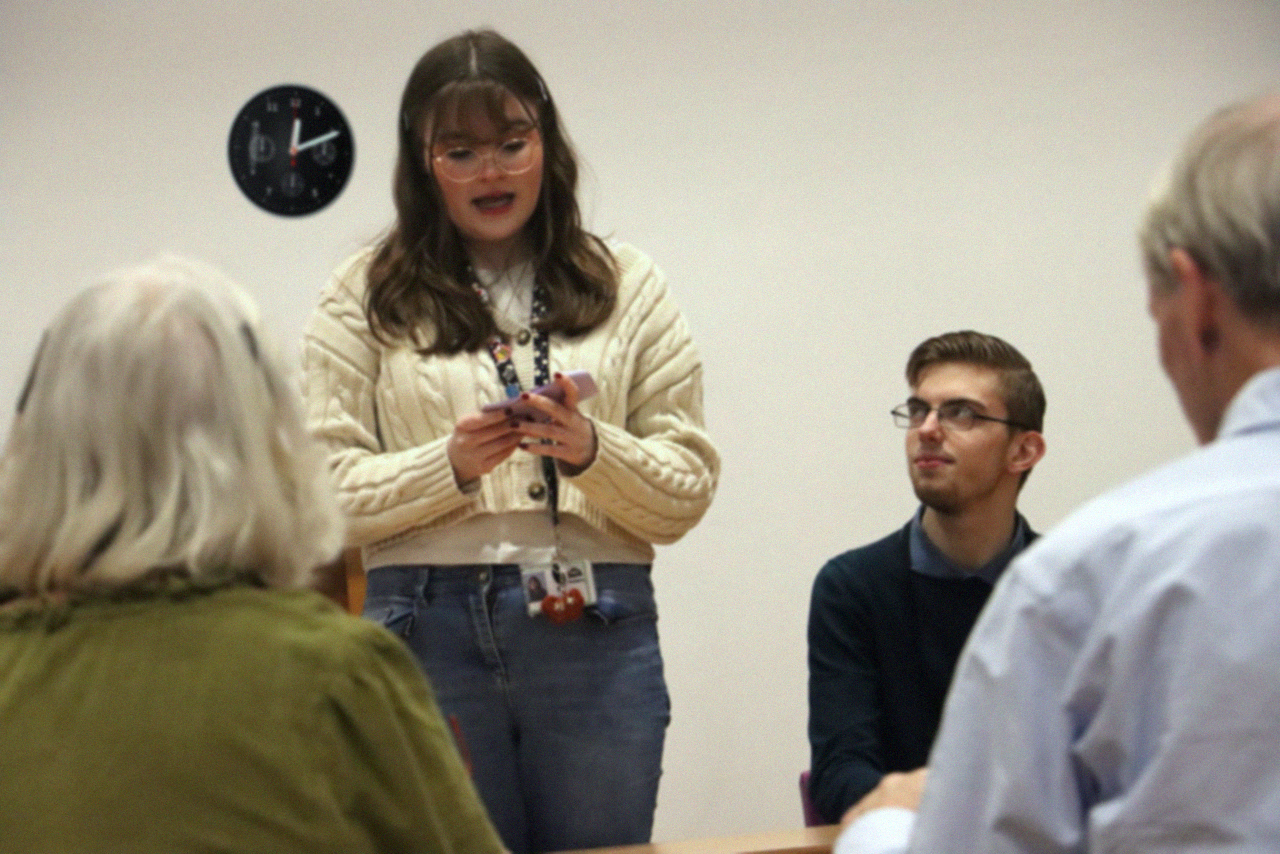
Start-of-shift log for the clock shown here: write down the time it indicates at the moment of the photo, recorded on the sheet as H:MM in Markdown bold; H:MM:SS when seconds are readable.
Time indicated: **12:11**
